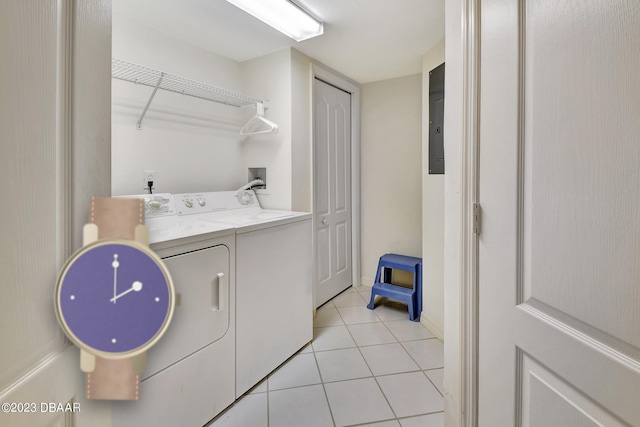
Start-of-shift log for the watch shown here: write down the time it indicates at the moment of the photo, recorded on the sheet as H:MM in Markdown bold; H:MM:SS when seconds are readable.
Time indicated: **2:00**
